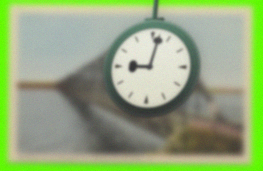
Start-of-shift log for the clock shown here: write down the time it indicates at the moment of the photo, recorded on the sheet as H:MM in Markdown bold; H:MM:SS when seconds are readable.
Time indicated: **9:02**
